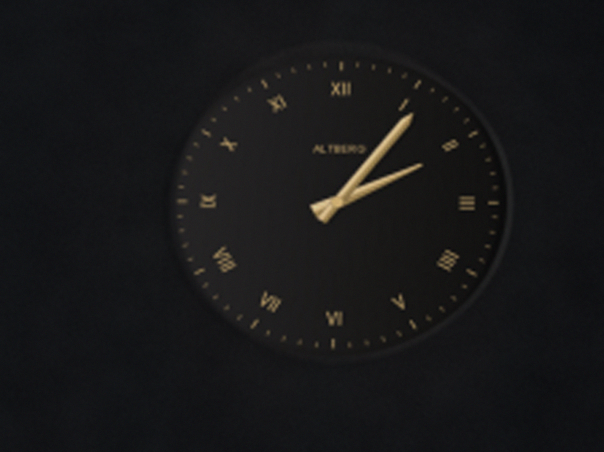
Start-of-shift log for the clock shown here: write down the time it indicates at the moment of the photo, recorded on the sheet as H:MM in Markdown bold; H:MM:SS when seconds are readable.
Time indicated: **2:06**
